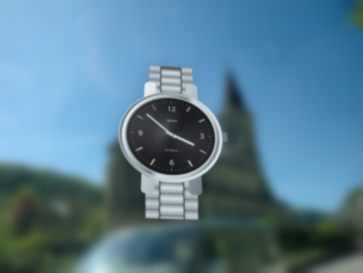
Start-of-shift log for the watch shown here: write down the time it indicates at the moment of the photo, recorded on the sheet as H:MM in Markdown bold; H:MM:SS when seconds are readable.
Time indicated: **3:52**
